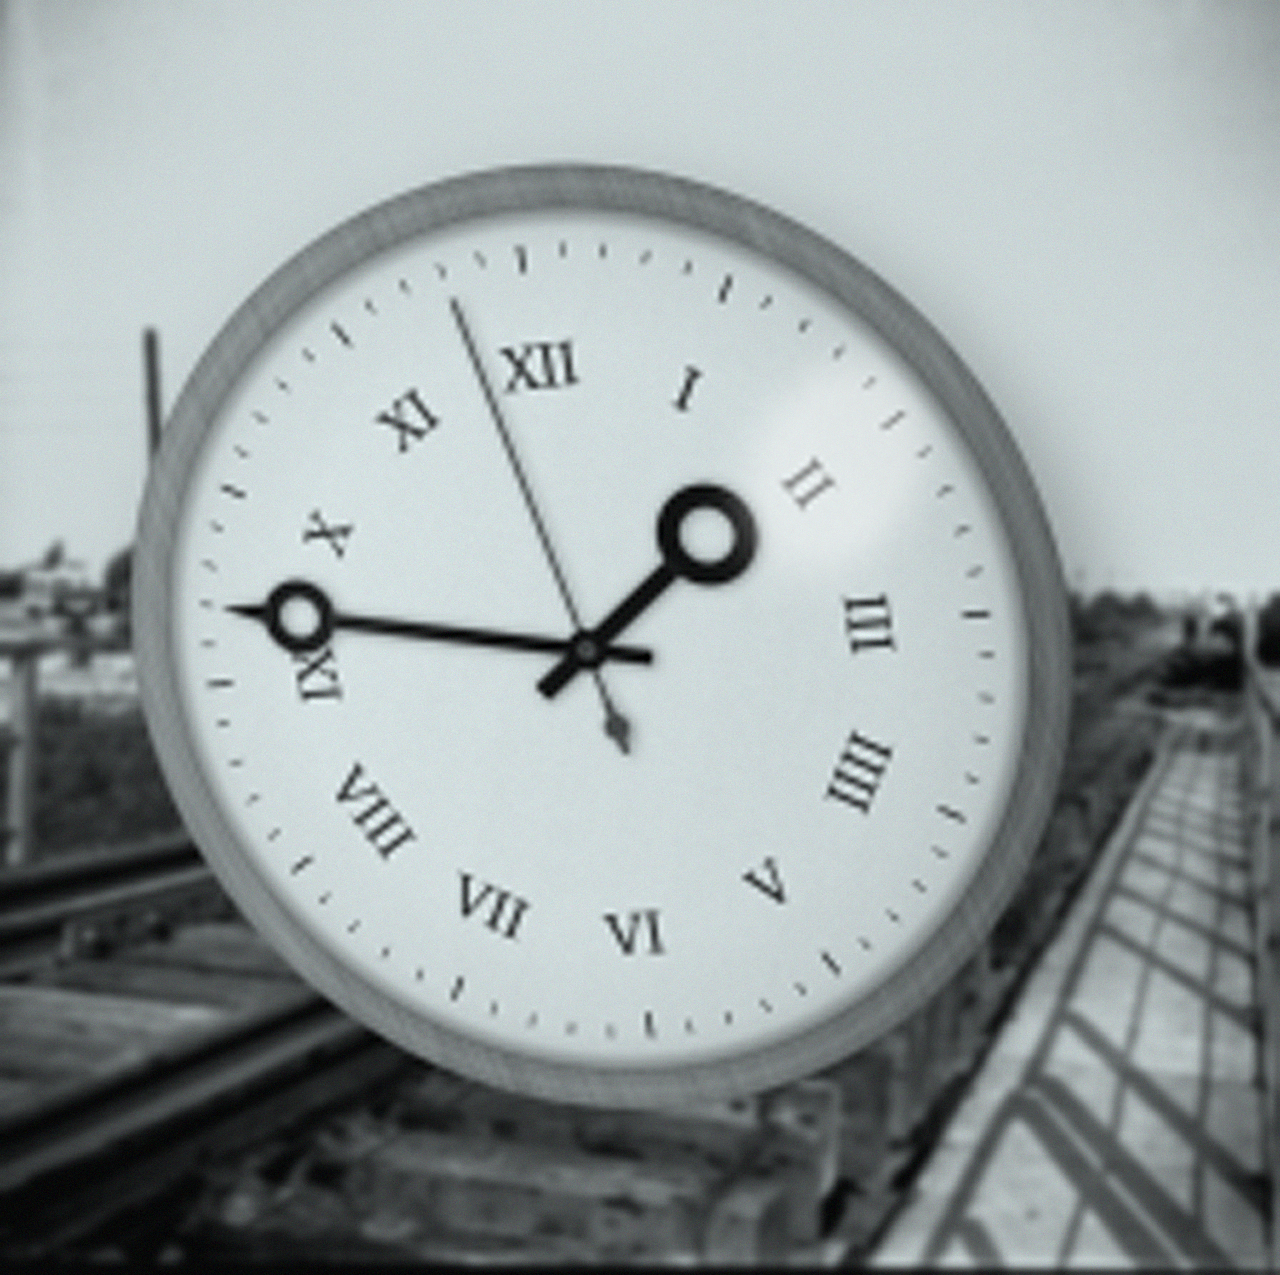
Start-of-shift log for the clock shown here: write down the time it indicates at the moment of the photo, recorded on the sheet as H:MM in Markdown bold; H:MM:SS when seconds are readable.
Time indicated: **1:46:58**
